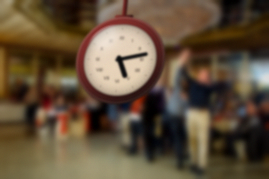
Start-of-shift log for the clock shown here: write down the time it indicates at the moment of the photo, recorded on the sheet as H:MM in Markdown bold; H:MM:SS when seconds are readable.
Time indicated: **5:13**
